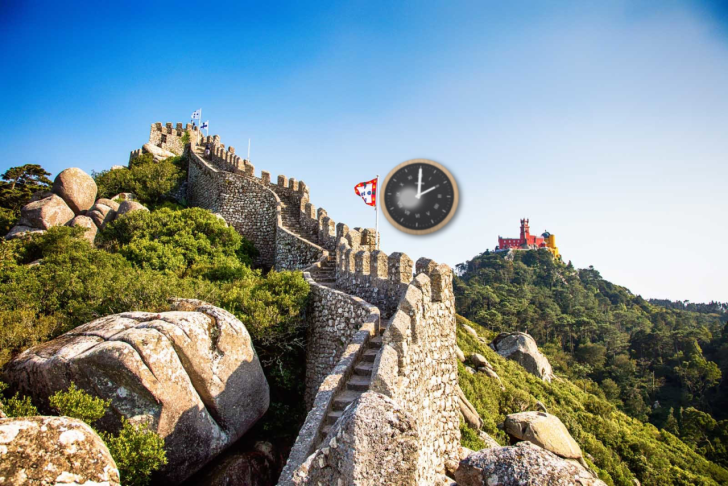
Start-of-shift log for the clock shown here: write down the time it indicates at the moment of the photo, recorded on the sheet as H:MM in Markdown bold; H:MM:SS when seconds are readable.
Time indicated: **2:00**
